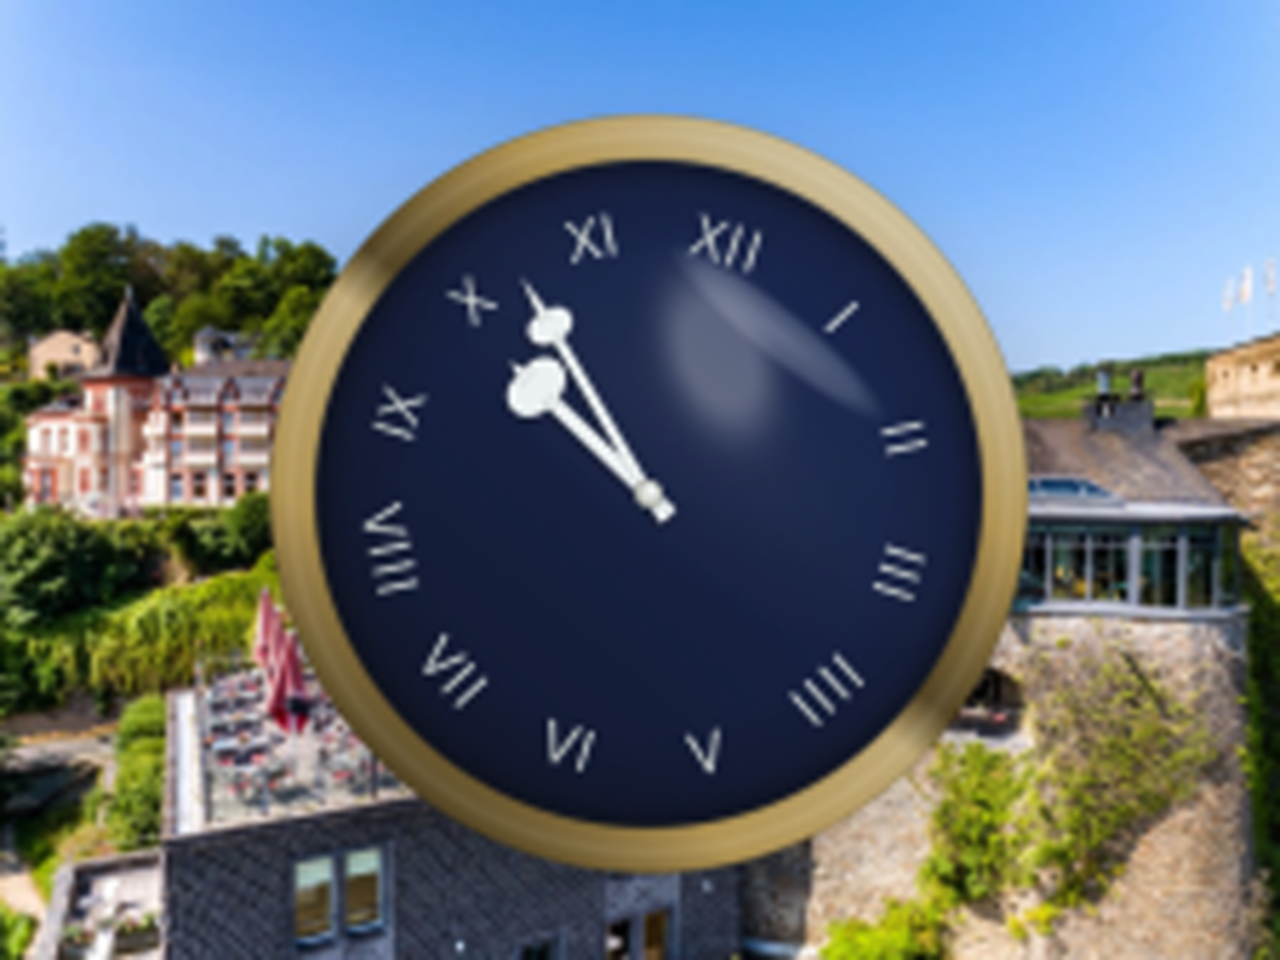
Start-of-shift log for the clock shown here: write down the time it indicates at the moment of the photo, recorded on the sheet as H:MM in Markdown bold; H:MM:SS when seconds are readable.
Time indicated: **9:52**
